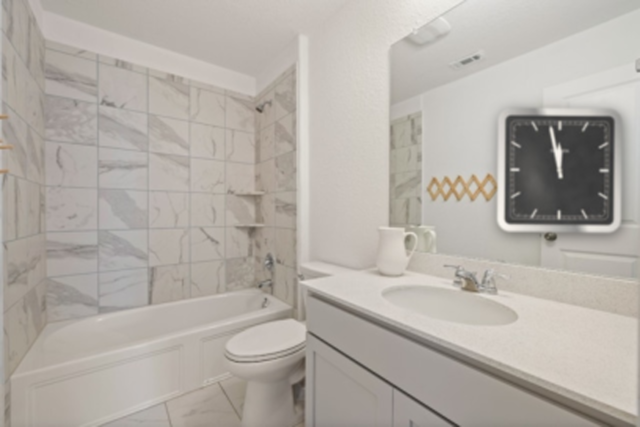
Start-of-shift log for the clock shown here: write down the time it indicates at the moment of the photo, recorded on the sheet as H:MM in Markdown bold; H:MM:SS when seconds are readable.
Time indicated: **11:58**
